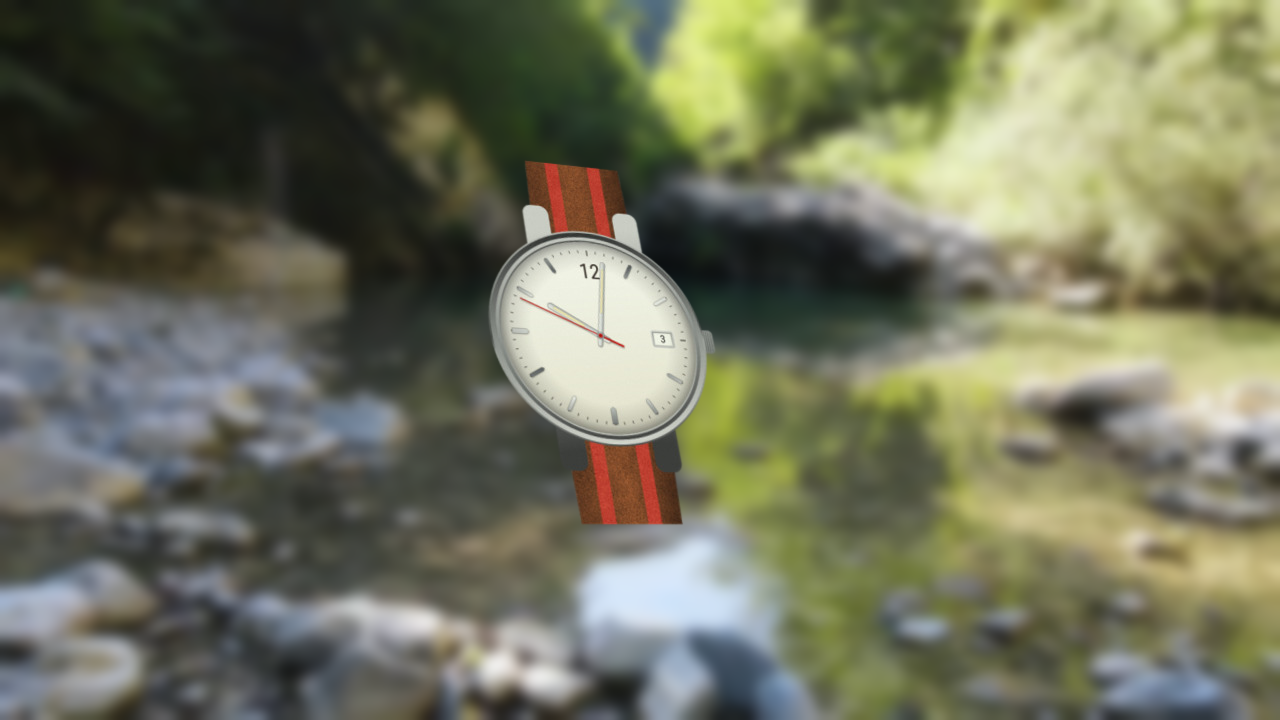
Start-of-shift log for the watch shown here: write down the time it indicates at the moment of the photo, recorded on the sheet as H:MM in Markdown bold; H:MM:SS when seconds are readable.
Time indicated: **10:01:49**
